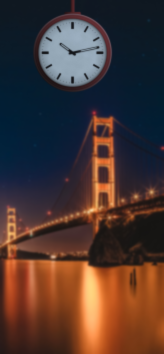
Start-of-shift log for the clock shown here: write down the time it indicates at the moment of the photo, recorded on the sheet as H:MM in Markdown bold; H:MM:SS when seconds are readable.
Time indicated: **10:13**
